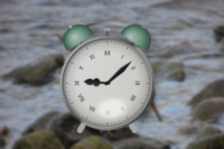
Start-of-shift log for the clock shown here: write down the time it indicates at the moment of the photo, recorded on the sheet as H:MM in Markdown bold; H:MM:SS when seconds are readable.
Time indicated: **9:08**
